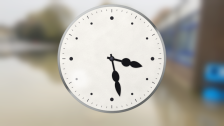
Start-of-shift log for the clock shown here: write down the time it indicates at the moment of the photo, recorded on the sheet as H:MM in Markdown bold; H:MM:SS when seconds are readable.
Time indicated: **3:28**
